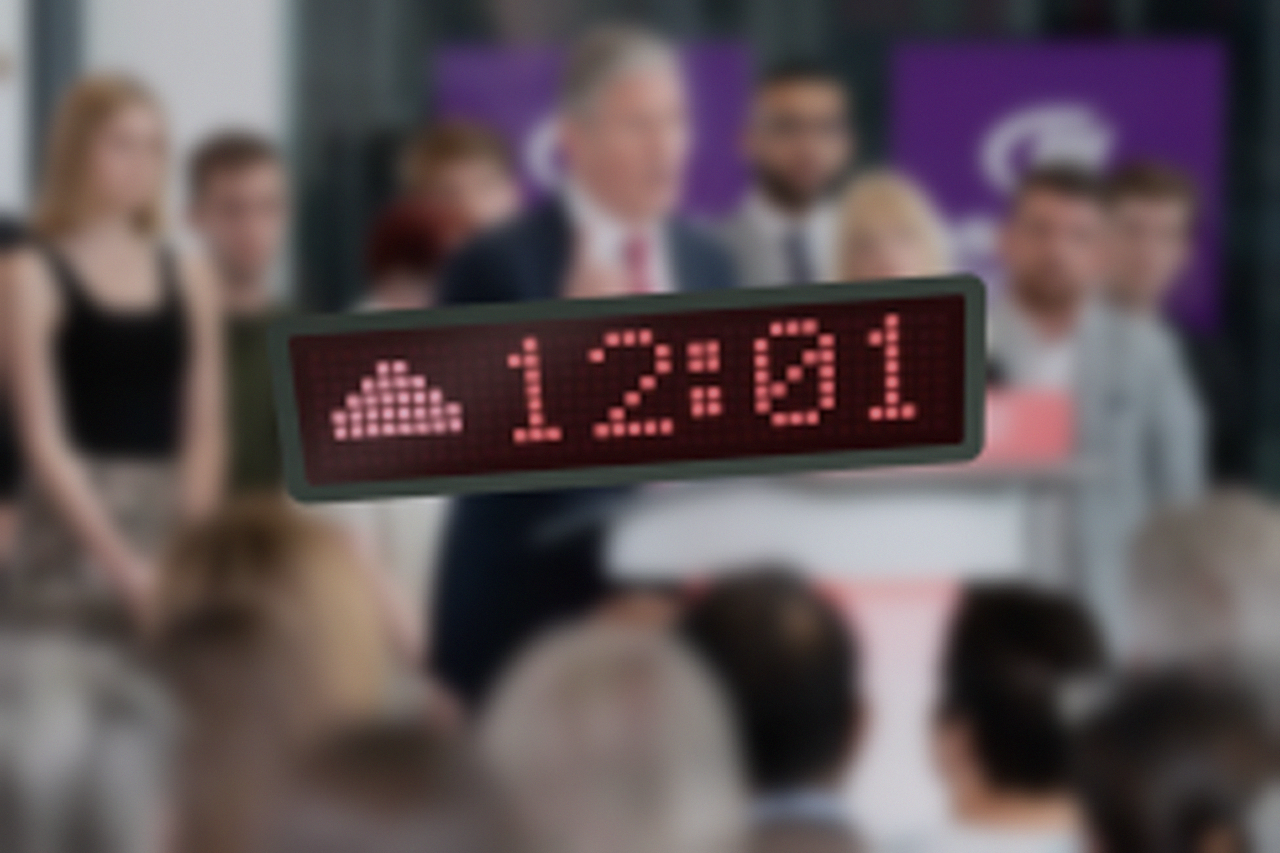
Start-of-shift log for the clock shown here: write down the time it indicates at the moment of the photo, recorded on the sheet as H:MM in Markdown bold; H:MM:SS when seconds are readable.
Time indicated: **12:01**
